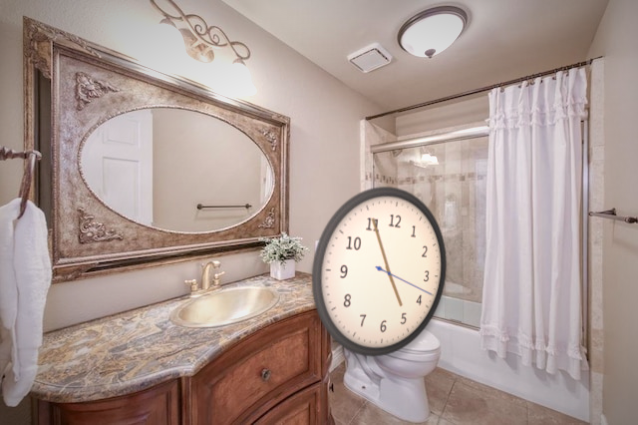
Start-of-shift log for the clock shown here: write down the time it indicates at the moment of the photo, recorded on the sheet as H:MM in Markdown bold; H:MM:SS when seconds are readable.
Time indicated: **4:55:18**
